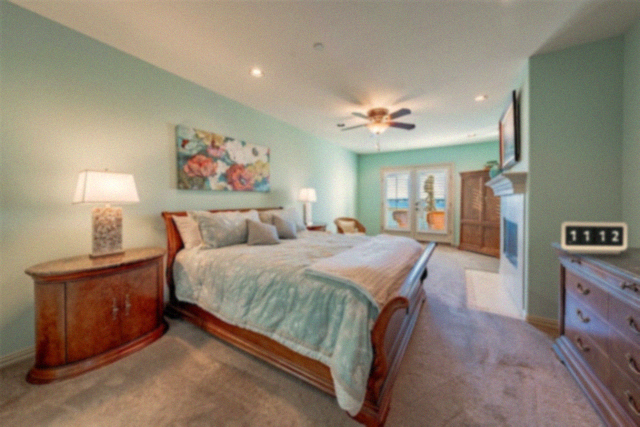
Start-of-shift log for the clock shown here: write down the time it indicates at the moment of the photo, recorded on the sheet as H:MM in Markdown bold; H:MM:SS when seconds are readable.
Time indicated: **11:12**
